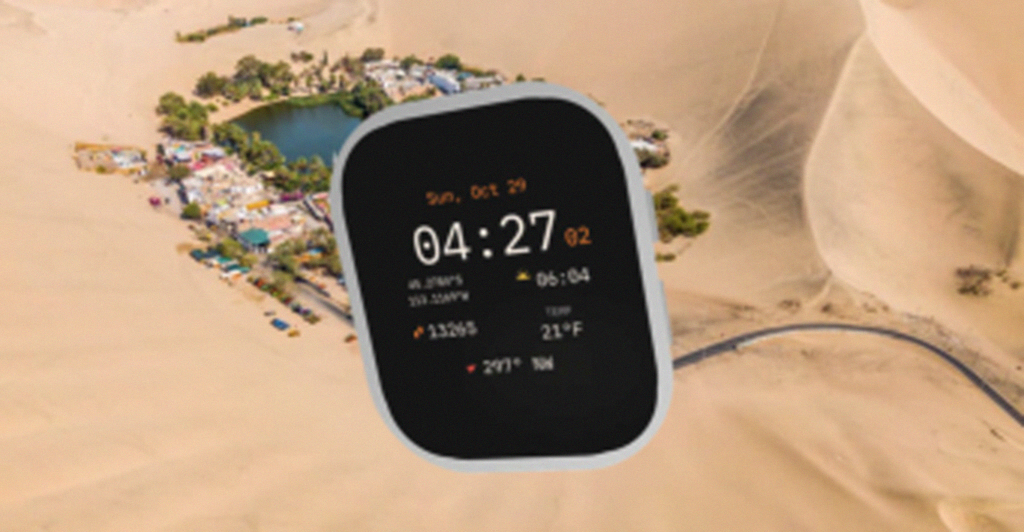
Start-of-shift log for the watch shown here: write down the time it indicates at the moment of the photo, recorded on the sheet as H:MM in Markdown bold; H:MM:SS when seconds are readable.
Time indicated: **4:27**
